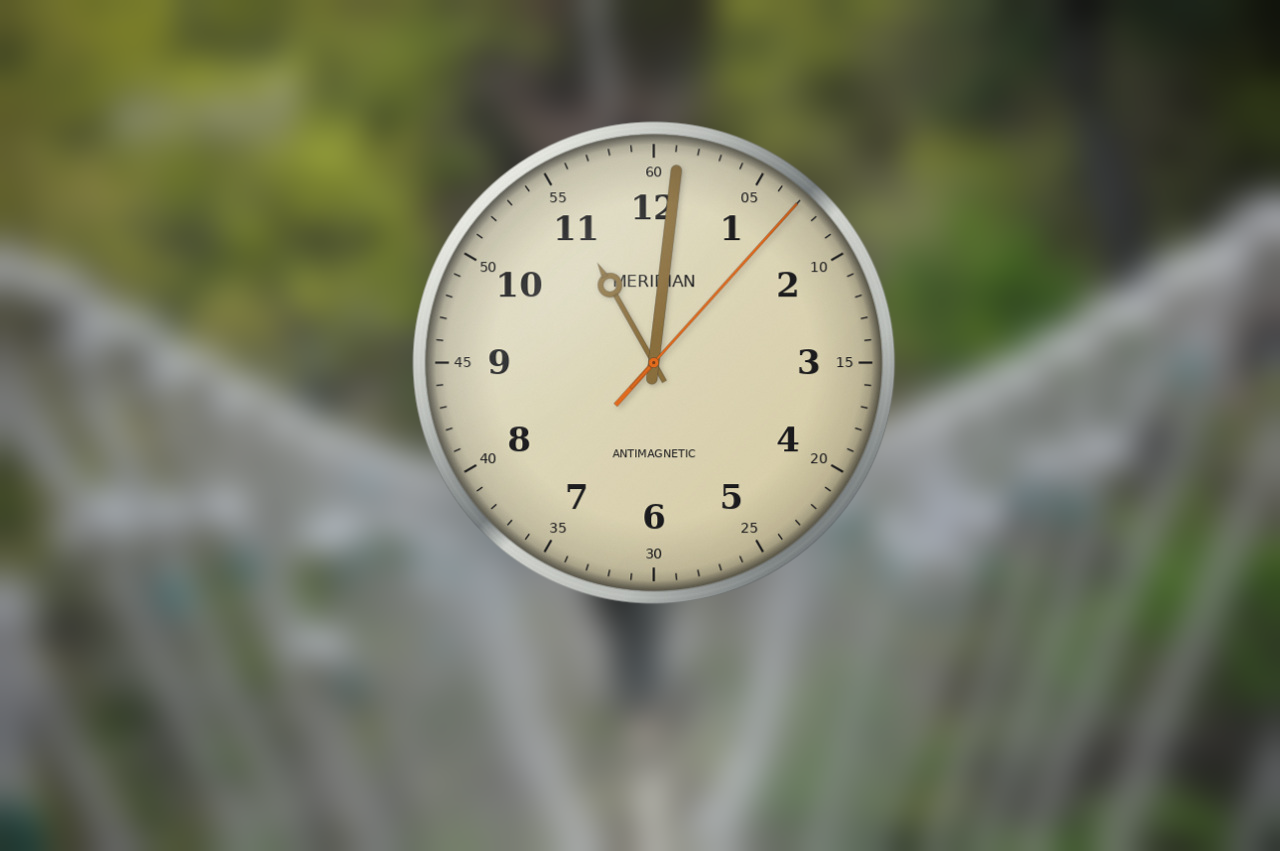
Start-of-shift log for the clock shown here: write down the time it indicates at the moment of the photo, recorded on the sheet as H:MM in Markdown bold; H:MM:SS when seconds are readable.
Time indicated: **11:01:07**
